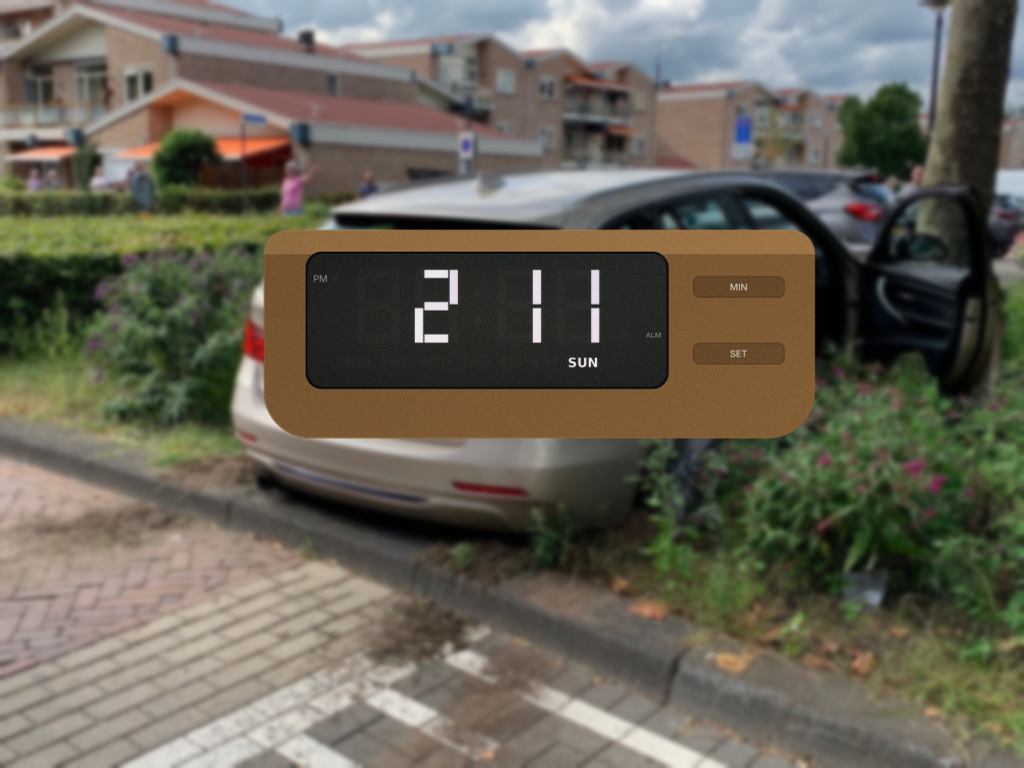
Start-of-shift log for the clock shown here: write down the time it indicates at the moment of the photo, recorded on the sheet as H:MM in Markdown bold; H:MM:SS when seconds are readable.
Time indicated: **2:11**
